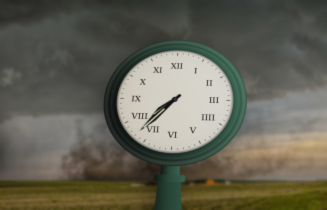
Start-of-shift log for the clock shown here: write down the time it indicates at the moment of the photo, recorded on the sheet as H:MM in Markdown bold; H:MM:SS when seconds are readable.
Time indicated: **7:37**
